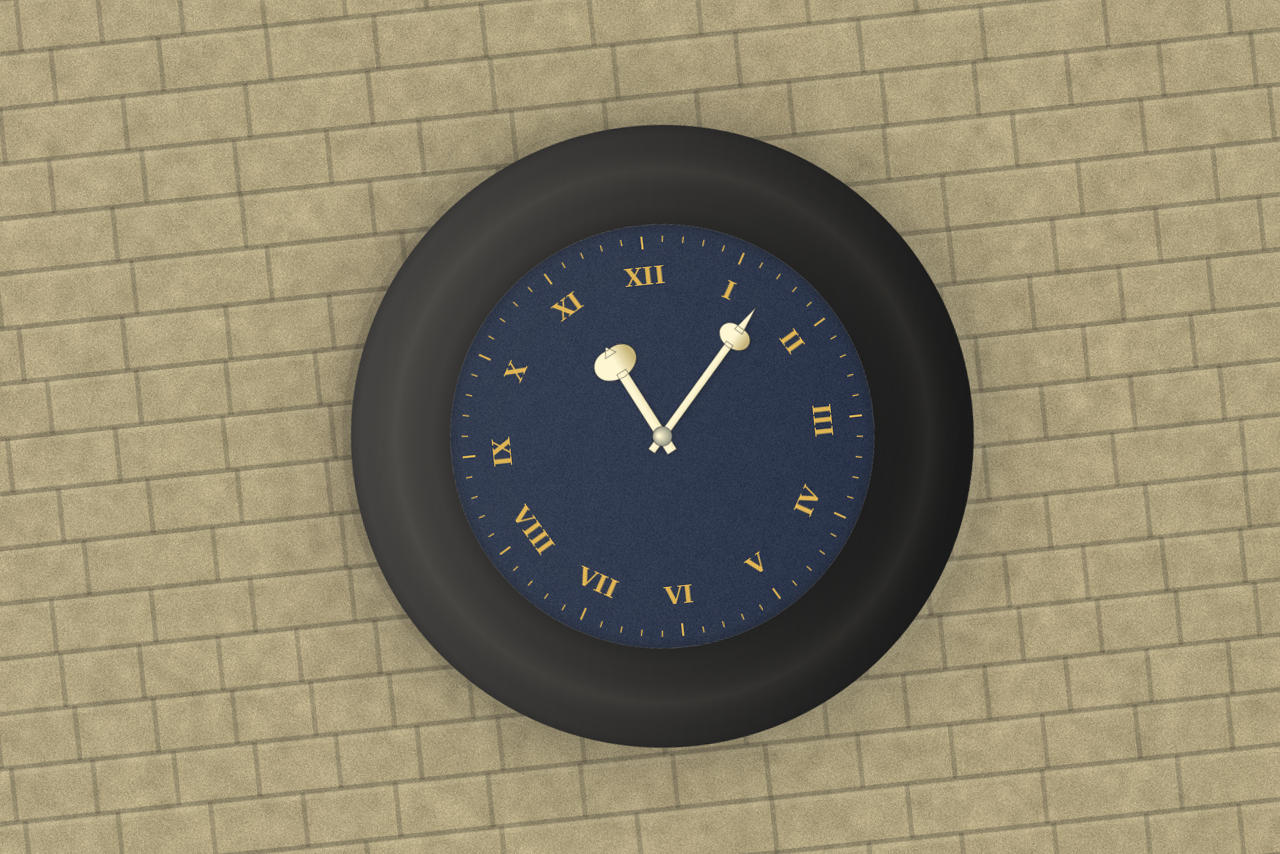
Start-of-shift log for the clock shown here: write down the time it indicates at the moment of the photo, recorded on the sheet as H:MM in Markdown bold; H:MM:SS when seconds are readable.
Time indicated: **11:07**
